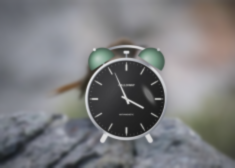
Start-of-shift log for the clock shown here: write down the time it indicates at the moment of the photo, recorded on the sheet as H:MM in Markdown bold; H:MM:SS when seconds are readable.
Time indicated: **3:56**
